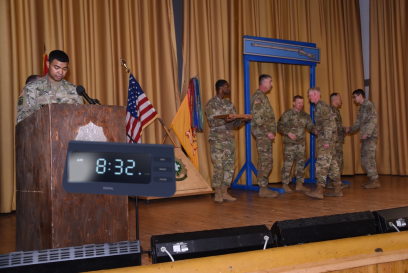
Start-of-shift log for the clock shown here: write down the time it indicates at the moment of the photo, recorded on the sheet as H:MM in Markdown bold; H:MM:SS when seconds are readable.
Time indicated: **8:32**
